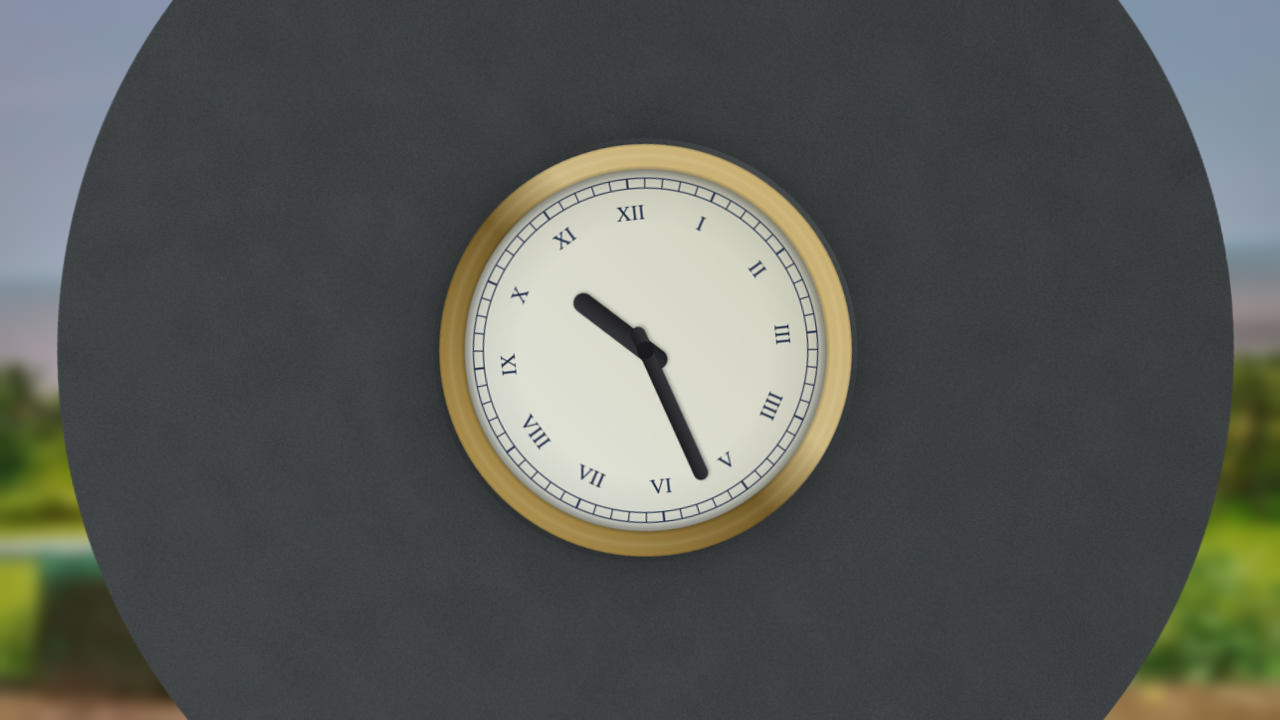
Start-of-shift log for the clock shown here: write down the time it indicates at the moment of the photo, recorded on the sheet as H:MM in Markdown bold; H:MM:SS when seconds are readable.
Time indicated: **10:27**
